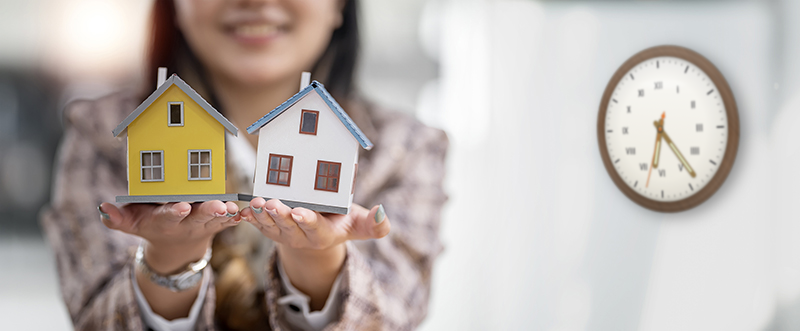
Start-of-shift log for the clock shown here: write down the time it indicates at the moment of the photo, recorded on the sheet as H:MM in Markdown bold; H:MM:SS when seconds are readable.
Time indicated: **6:23:33**
